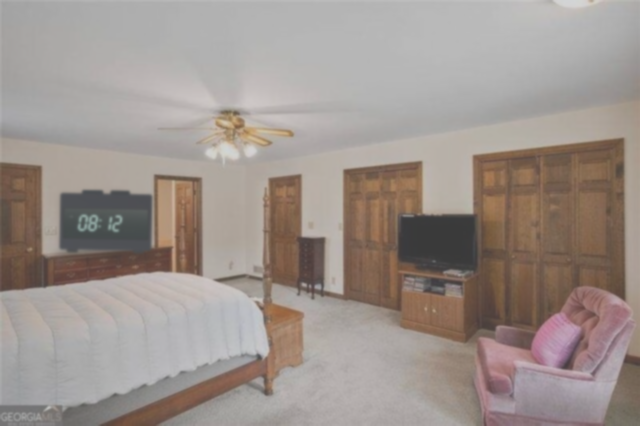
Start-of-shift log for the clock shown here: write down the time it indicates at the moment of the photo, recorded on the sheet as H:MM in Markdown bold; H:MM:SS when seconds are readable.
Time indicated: **8:12**
